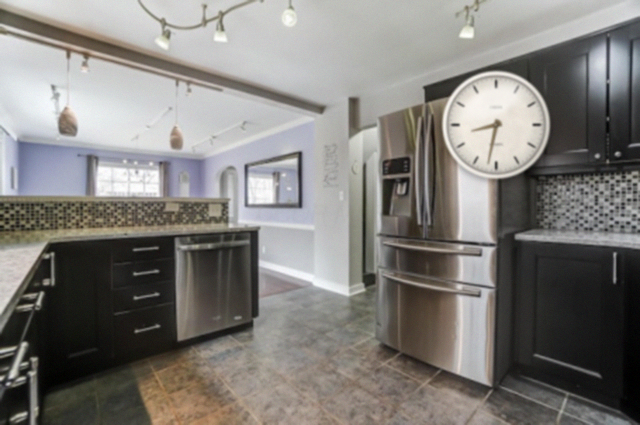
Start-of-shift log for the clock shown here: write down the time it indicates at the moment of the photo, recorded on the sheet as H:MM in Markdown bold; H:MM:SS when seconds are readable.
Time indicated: **8:32**
